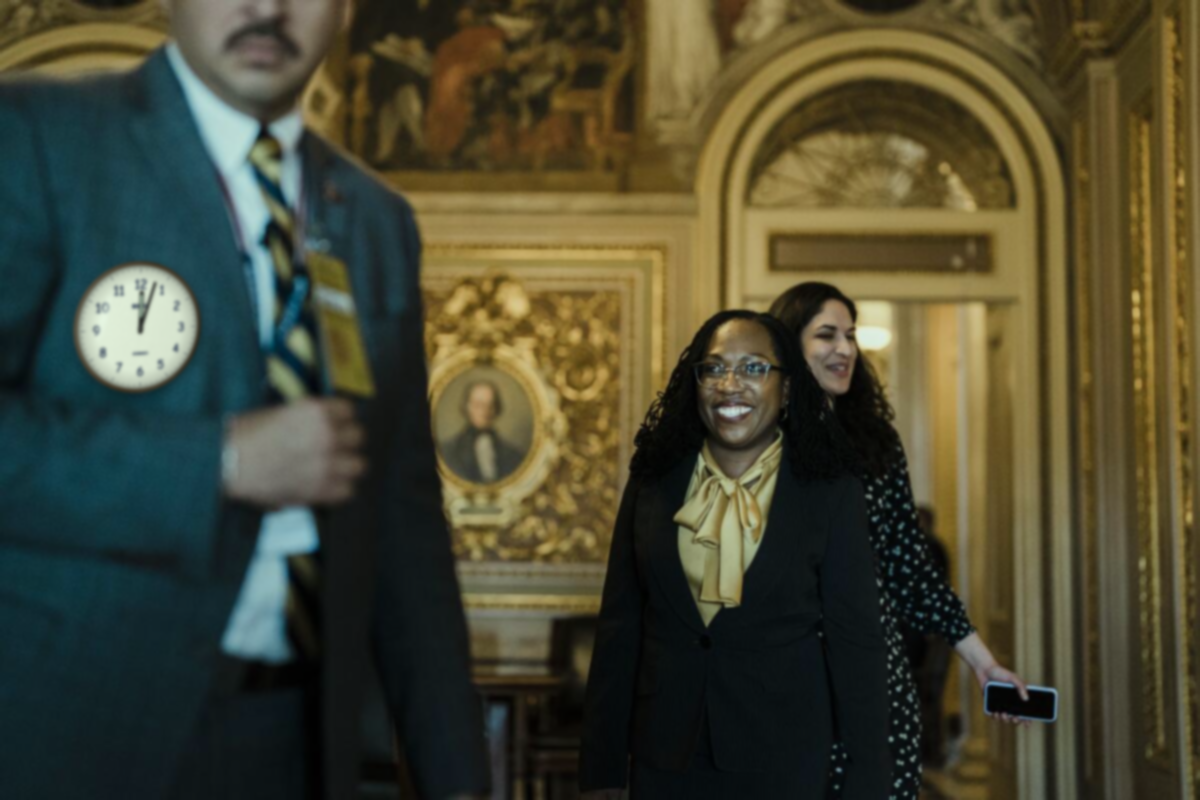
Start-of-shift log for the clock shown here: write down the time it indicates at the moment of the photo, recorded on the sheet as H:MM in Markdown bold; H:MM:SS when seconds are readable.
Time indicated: **12:03**
